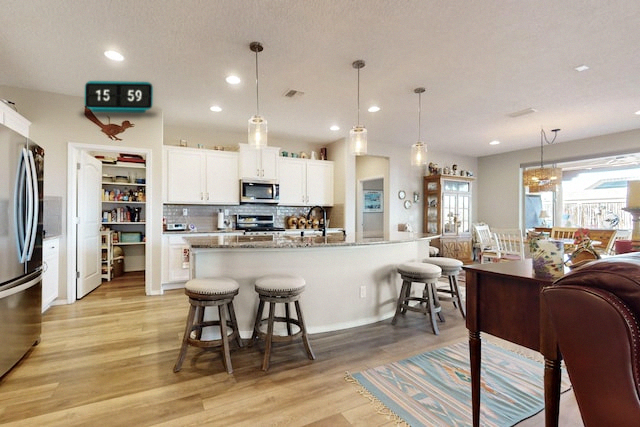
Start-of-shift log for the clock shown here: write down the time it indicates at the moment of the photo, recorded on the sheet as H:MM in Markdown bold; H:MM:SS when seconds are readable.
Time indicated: **15:59**
